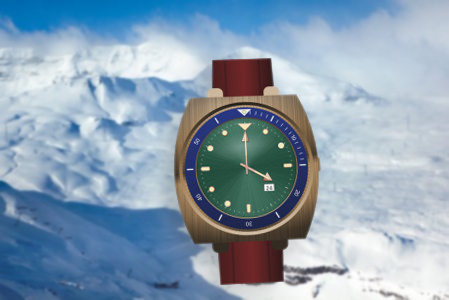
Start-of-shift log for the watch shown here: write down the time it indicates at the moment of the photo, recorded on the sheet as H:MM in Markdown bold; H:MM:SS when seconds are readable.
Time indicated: **4:00**
